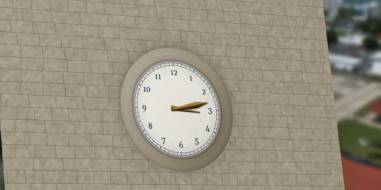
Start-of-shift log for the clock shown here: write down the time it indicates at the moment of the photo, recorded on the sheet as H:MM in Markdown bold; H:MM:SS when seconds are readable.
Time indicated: **3:13**
